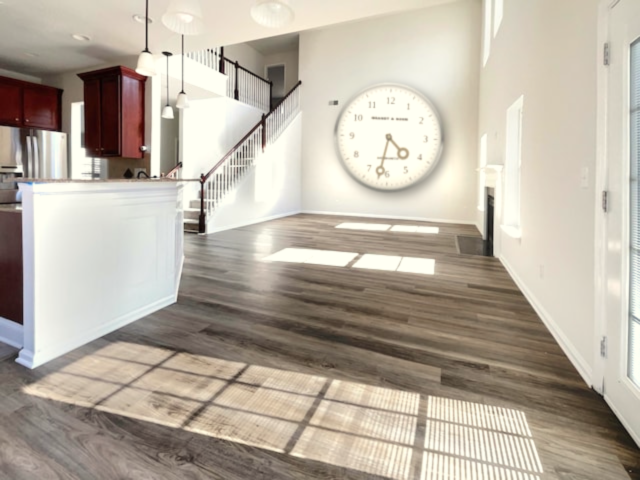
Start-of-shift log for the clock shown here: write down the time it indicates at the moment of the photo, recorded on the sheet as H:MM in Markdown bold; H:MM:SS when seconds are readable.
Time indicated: **4:32**
